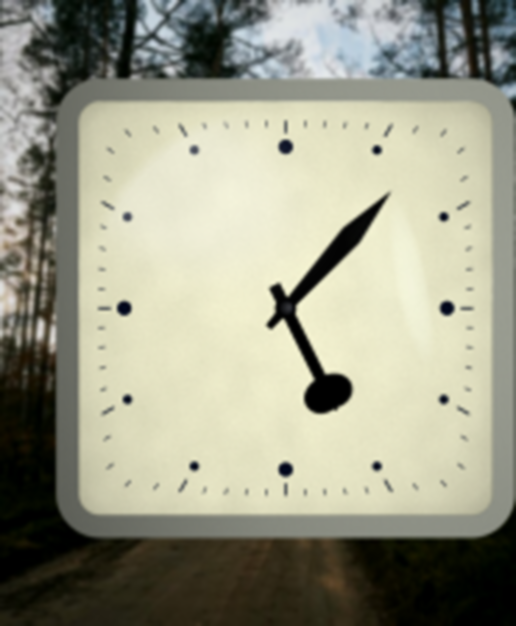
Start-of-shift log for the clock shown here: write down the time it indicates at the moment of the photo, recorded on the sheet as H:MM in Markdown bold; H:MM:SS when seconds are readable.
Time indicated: **5:07**
